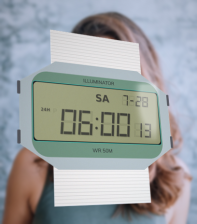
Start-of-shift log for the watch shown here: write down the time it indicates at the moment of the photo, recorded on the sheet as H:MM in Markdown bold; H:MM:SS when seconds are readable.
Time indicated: **6:00:13**
